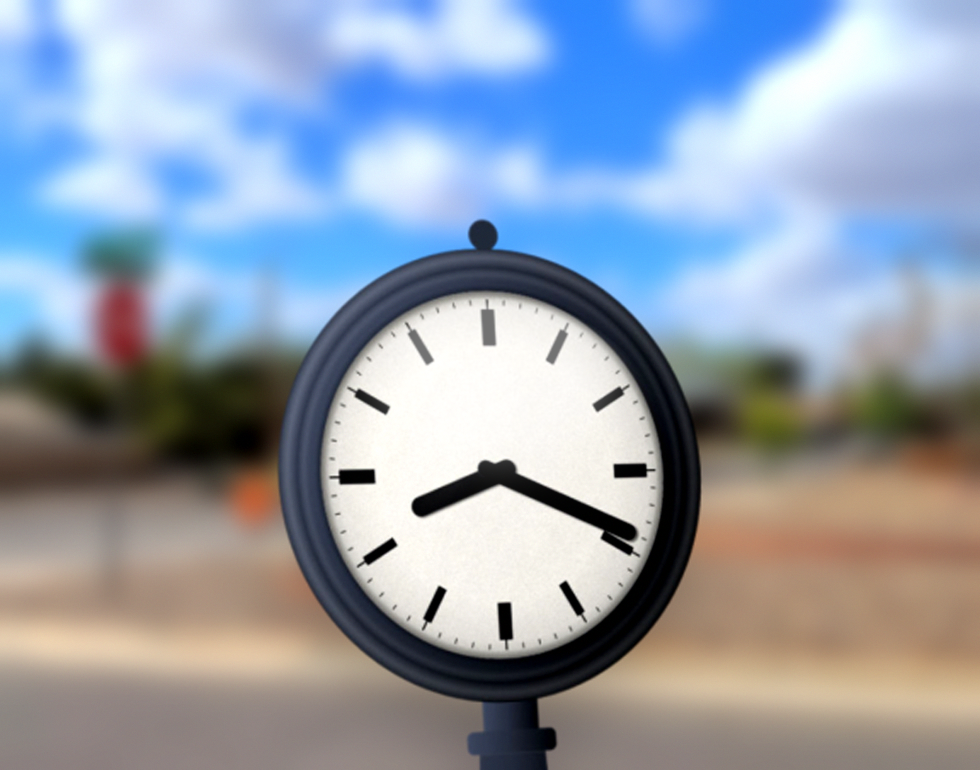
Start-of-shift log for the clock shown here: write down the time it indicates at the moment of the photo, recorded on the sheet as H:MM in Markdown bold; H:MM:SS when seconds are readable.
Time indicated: **8:19**
